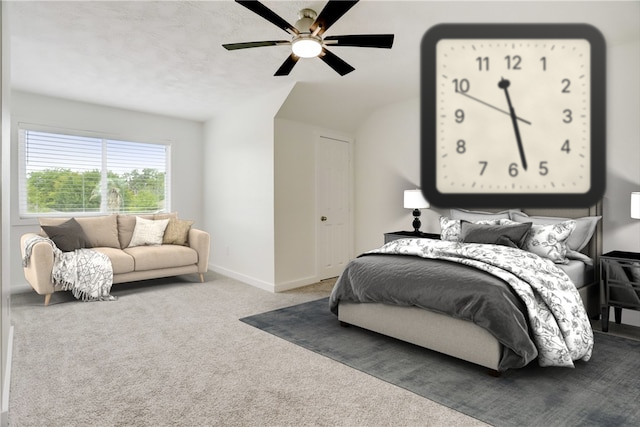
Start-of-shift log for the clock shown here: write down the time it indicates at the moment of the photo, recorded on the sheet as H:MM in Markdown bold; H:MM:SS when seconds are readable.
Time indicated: **11:27:49**
